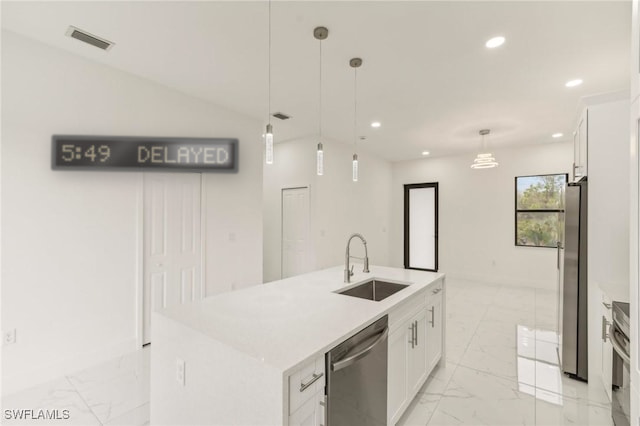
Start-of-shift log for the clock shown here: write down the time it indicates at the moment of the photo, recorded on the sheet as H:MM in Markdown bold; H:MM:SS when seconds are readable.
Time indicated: **5:49**
